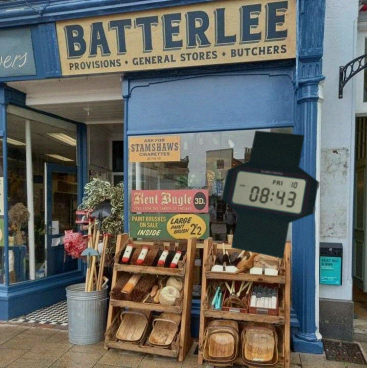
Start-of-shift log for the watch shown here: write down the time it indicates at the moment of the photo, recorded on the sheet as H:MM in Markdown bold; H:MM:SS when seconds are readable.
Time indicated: **8:43**
